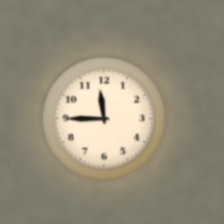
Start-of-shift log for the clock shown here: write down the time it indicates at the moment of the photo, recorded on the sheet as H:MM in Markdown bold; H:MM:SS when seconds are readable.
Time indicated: **11:45**
